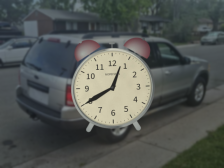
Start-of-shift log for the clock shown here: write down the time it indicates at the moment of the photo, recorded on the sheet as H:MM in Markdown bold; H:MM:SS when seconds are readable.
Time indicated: **12:40**
